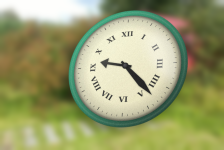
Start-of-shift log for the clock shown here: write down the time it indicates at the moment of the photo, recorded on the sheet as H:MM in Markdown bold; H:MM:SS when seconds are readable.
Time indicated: **9:23**
